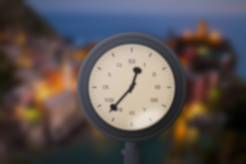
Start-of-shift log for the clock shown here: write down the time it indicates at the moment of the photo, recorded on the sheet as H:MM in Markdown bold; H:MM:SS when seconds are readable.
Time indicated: **12:37**
